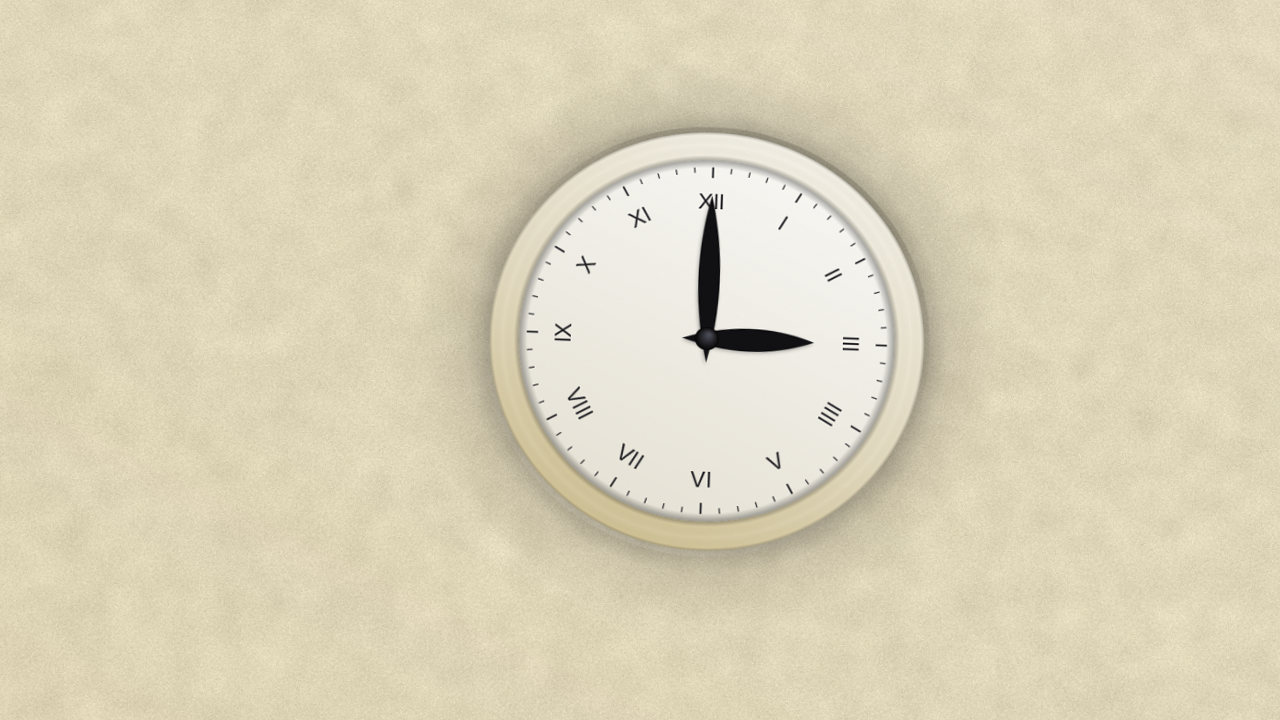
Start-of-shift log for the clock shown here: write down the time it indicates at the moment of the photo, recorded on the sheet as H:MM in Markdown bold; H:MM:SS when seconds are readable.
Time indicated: **3:00**
